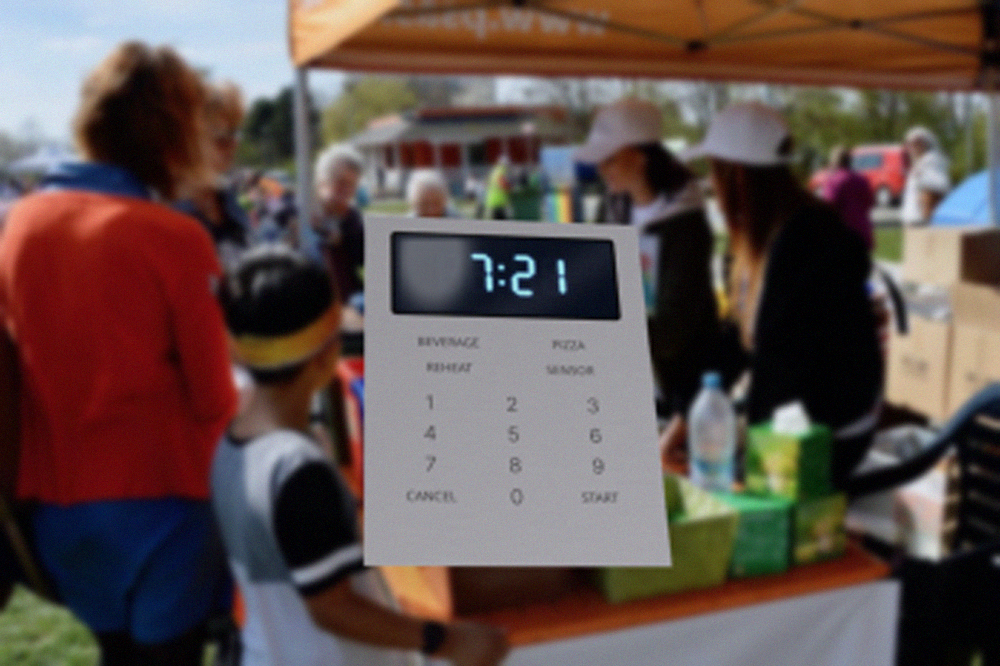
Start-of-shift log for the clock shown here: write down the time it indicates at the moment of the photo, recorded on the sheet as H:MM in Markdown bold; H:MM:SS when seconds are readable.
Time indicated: **7:21**
